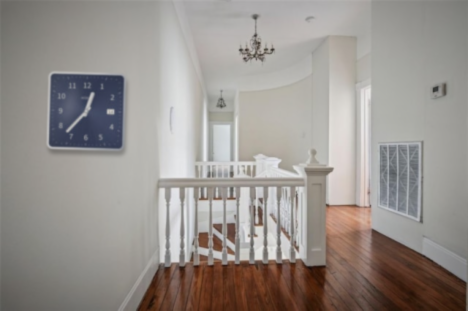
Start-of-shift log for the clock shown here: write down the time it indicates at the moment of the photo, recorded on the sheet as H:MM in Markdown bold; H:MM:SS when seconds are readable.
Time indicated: **12:37**
